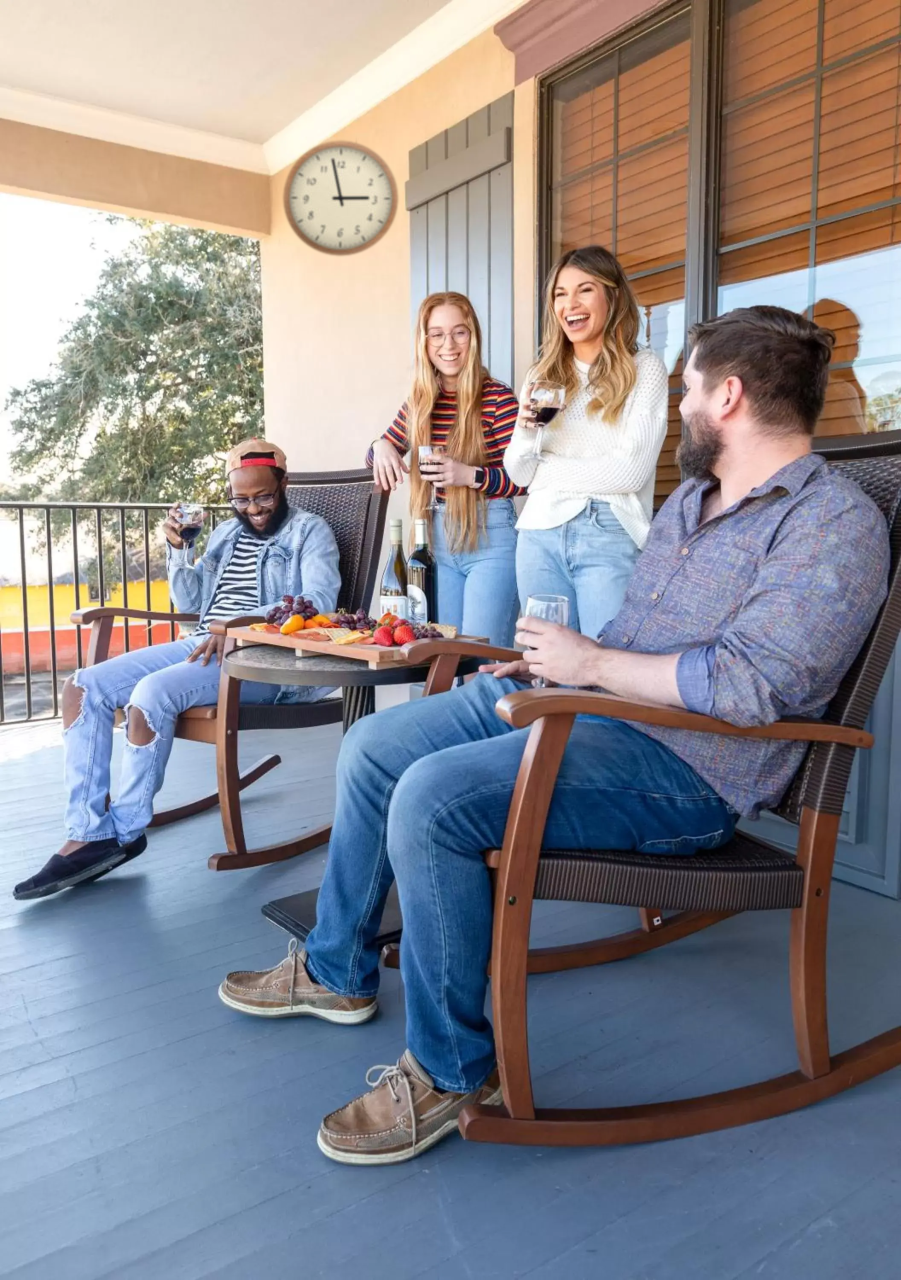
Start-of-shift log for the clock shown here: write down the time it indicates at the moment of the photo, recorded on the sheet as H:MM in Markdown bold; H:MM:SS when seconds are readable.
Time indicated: **2:58**
